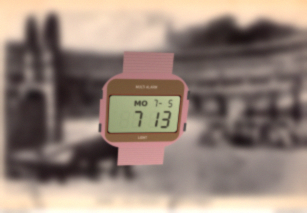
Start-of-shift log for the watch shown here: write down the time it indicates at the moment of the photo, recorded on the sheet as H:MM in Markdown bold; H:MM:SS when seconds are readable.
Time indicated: **7:13**
